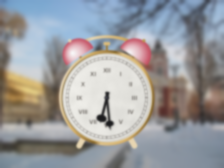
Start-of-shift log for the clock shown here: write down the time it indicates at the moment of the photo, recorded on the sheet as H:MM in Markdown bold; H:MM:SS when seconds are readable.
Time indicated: **6:29**
